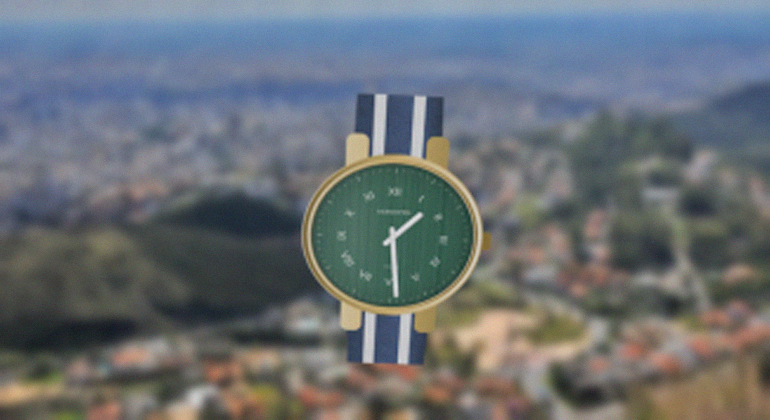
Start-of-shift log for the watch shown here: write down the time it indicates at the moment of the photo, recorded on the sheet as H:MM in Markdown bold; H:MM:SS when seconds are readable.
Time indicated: **1:29**
